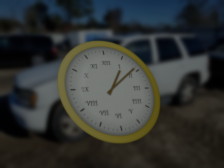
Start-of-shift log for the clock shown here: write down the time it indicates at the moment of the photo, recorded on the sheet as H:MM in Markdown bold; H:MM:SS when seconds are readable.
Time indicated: **1:09**
